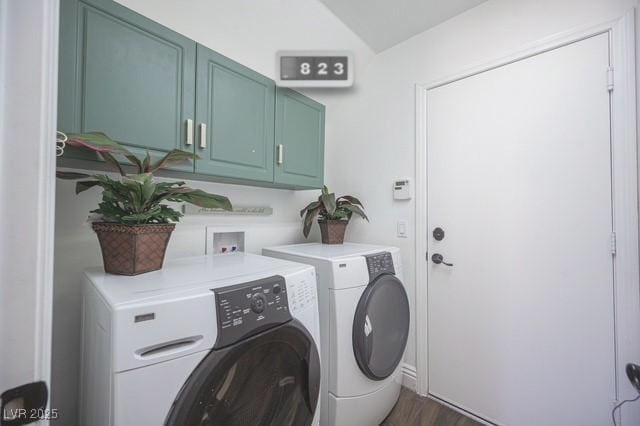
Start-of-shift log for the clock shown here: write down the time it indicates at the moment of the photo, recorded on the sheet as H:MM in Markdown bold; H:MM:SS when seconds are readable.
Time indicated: **8:23**
